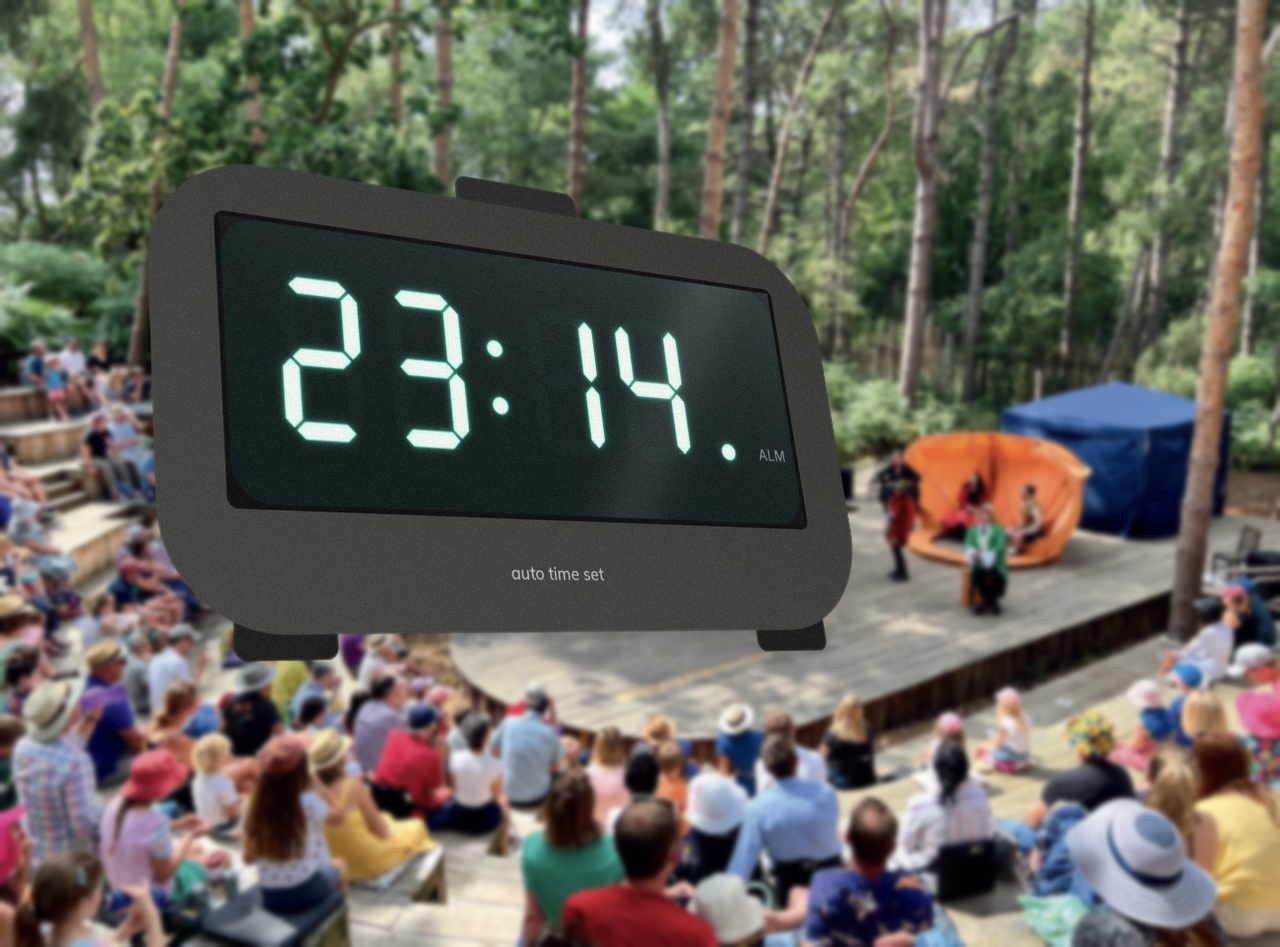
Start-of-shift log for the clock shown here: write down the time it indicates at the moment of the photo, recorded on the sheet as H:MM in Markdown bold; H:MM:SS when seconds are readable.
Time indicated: **23:14**
